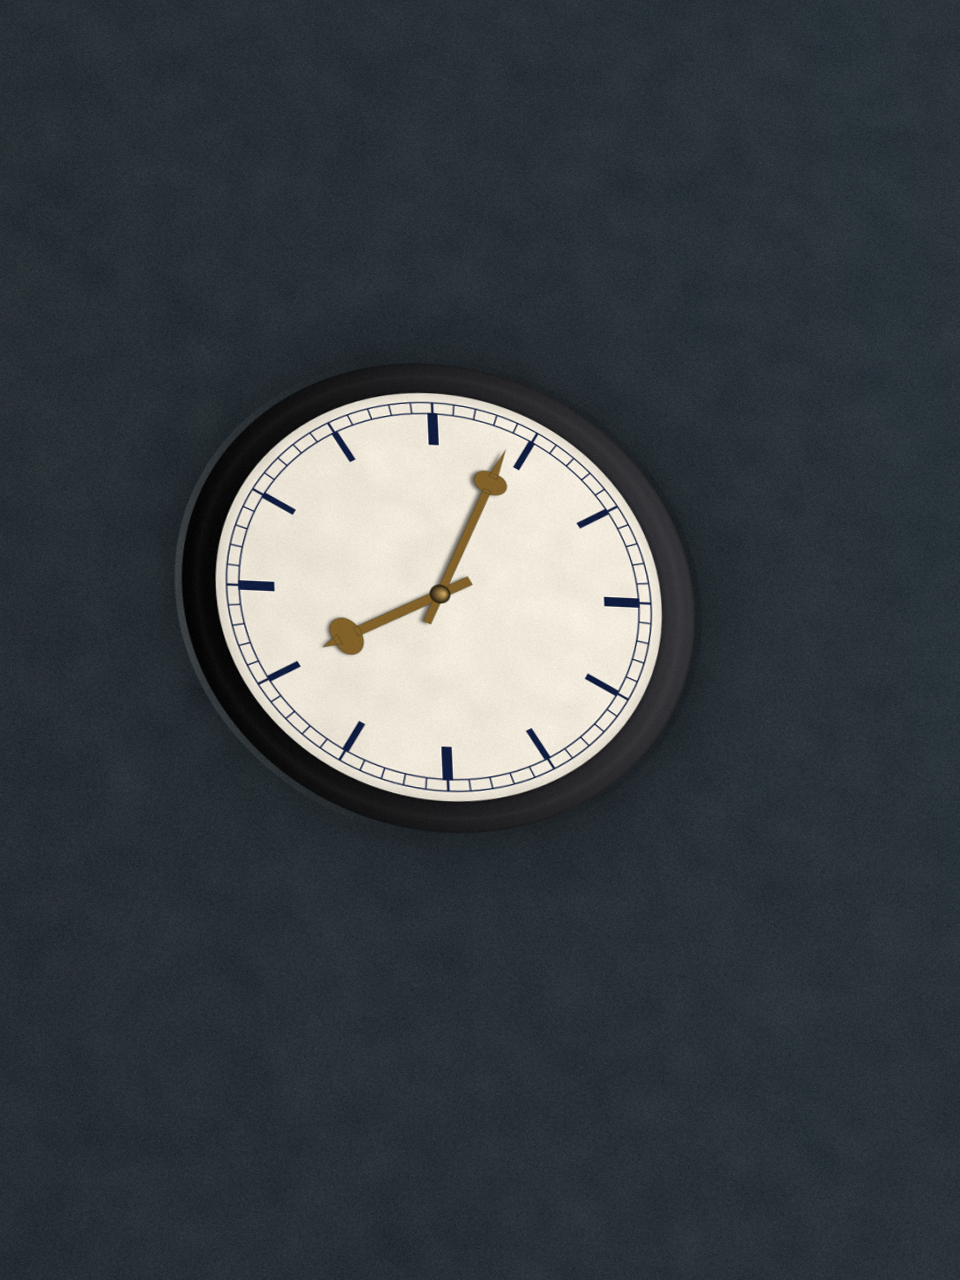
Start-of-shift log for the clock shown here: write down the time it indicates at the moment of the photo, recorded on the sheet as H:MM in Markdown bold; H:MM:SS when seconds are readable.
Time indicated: **8:04**
